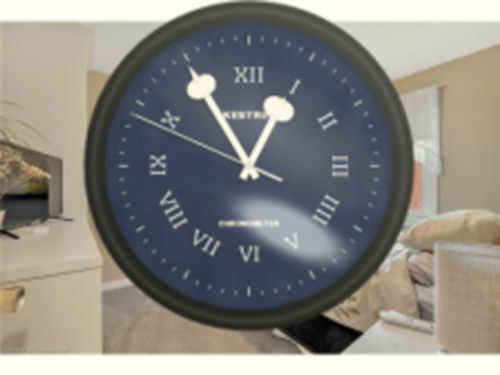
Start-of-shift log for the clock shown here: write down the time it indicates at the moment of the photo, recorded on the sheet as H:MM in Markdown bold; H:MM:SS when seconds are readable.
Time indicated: **12:54:49**
